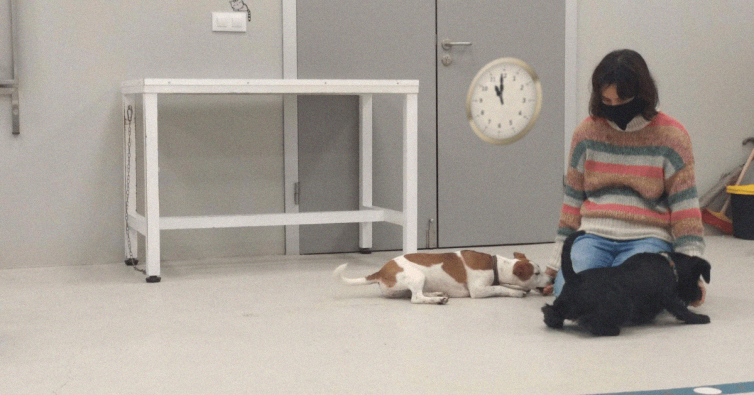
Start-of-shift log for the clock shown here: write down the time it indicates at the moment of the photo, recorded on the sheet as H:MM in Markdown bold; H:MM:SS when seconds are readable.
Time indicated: **10:59**
